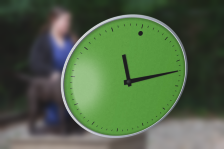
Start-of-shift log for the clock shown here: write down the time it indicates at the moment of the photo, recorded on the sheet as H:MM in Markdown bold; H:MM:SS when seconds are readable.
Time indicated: **11:12**
